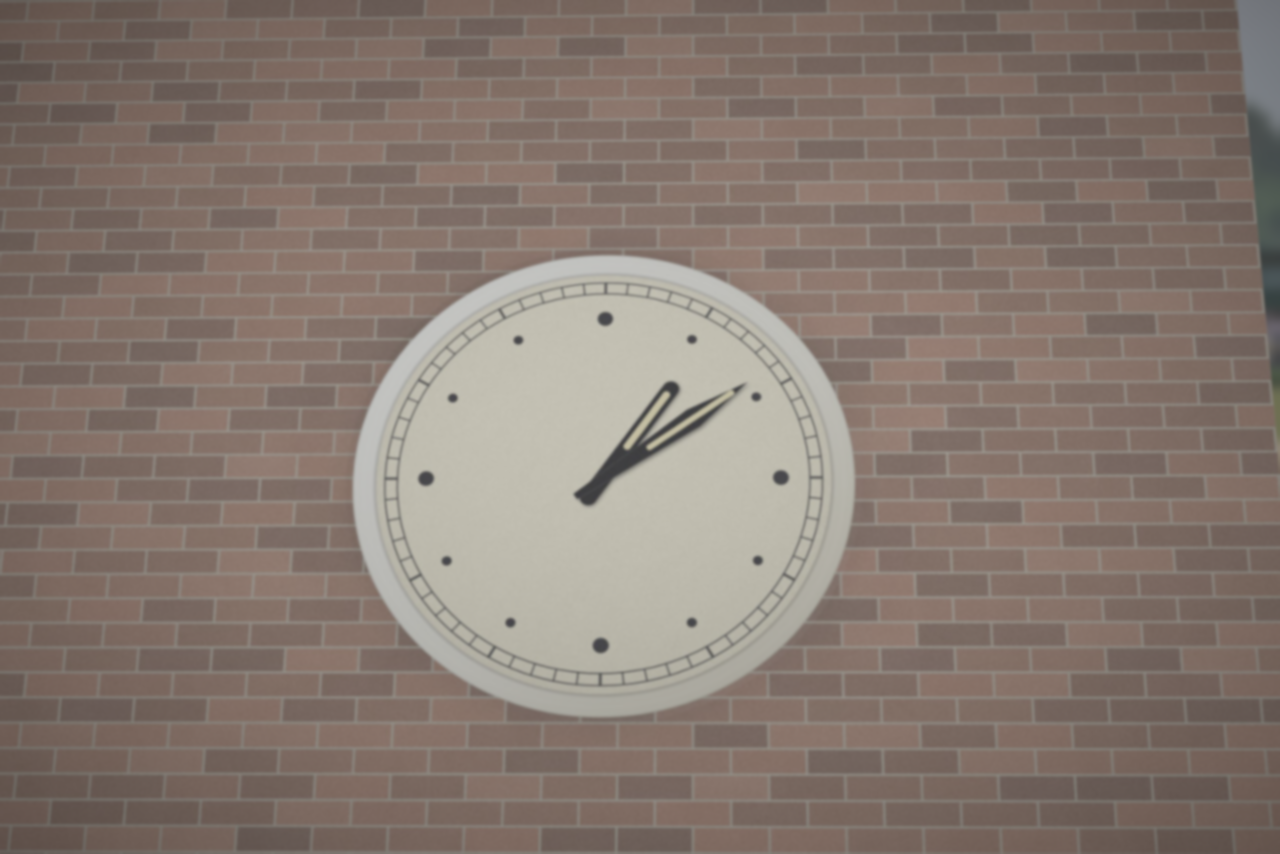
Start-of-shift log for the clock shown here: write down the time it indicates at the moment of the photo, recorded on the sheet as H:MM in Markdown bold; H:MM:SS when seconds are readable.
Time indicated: **1:09**
